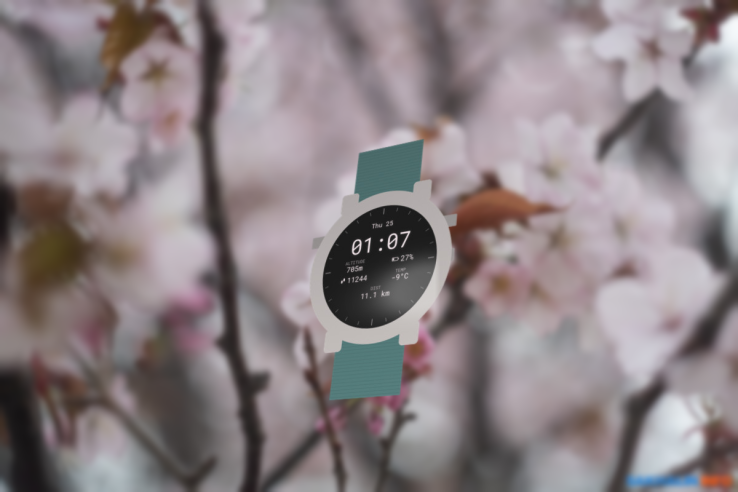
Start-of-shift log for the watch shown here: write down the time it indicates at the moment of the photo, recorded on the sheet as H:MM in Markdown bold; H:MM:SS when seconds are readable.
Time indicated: **1:07**
